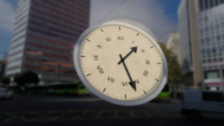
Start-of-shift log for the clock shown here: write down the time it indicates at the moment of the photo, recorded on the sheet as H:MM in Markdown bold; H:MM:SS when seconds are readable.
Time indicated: **1:27**
